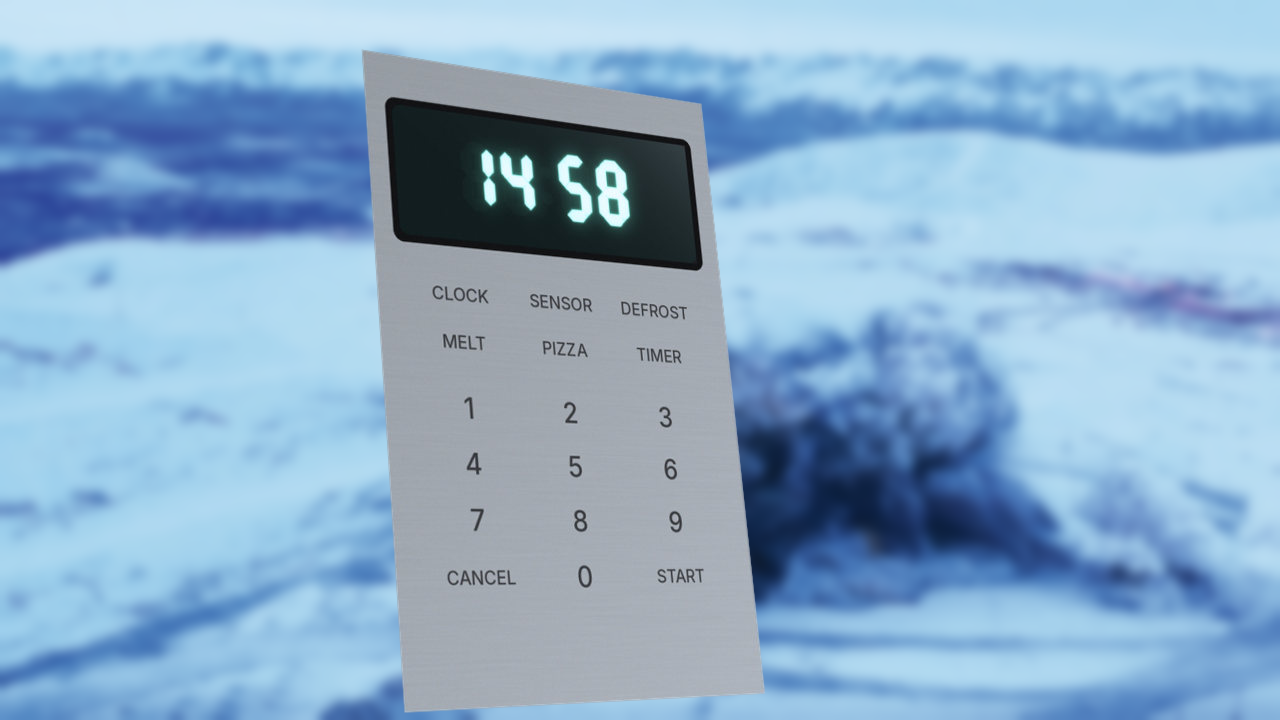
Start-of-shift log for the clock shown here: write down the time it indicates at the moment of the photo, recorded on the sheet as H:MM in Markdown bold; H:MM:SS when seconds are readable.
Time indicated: **14:58**
